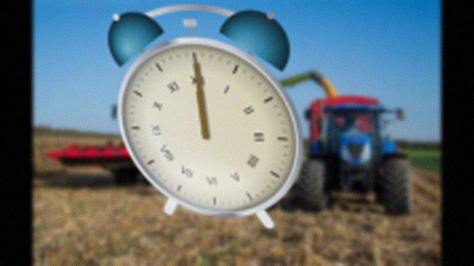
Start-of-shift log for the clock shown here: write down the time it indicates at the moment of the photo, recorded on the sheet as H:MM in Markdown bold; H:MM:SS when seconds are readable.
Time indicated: **12:00**
